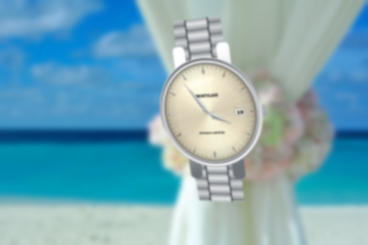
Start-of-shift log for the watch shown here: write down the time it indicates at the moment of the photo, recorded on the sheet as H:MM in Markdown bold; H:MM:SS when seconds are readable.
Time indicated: **3:54**
